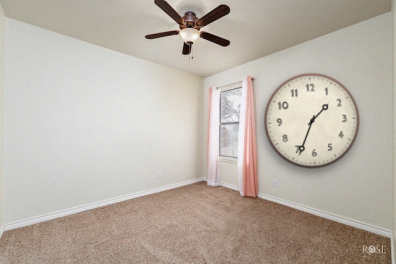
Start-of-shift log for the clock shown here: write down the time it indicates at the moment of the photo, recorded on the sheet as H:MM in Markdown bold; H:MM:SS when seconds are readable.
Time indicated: **1:34**
